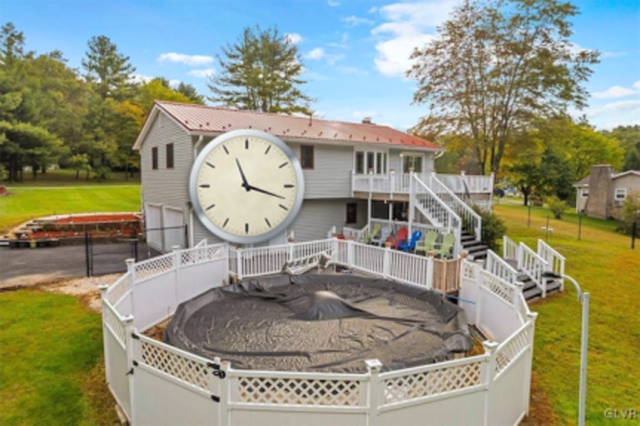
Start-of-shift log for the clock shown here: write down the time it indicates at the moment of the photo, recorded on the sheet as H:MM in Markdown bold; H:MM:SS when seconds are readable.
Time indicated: **11:18**
